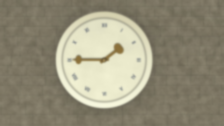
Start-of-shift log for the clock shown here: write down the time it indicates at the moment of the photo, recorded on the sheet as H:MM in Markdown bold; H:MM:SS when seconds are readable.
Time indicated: **1:45**
